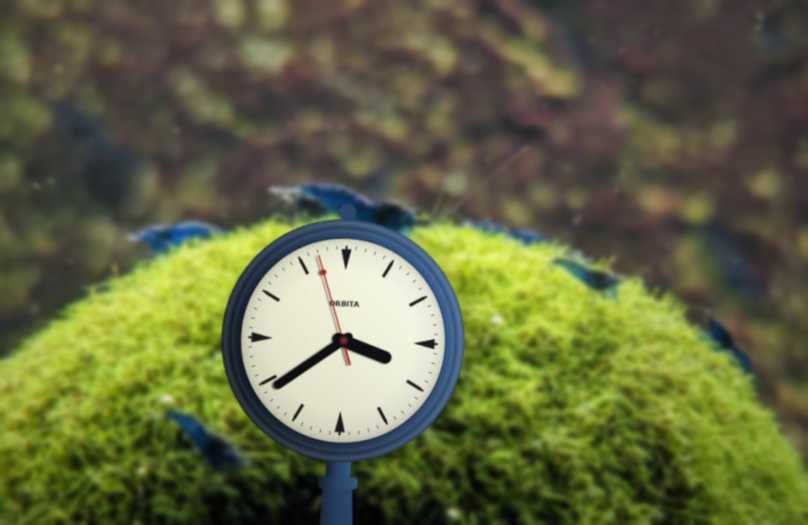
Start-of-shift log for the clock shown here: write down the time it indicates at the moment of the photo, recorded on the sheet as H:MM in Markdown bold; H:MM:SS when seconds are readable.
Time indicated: **3:38:57**
